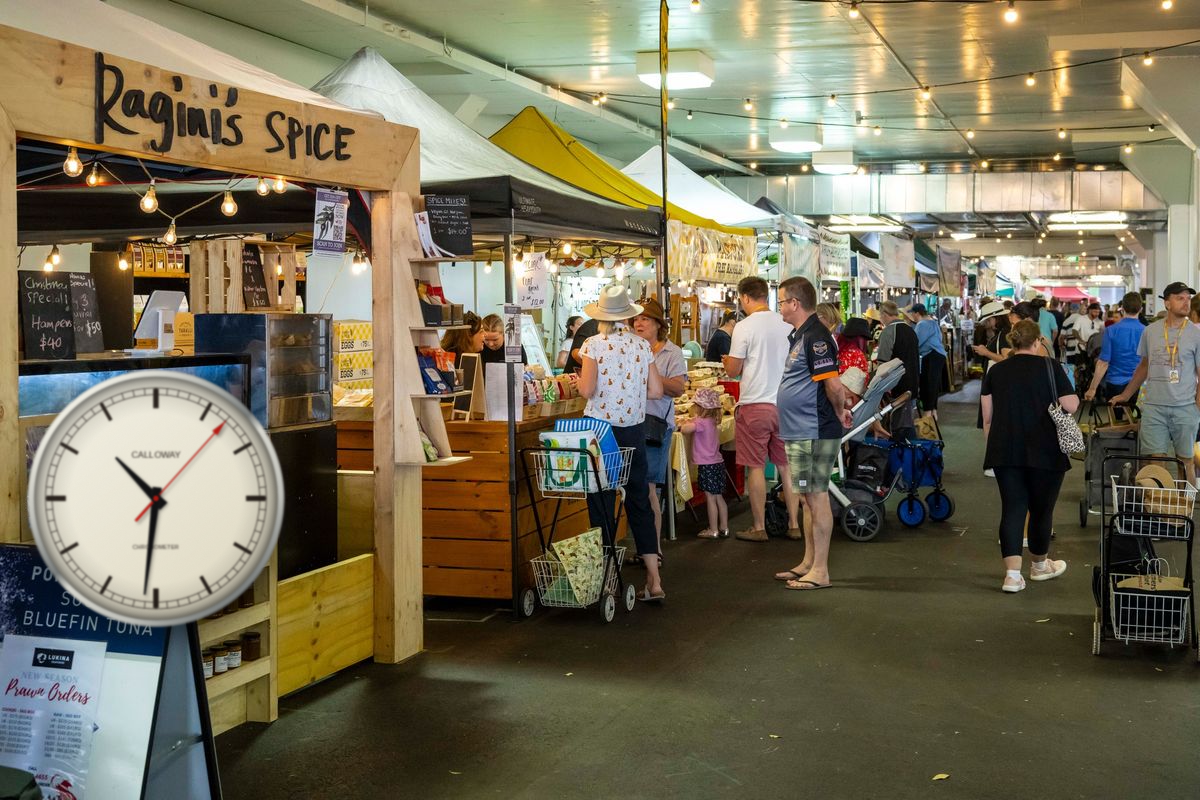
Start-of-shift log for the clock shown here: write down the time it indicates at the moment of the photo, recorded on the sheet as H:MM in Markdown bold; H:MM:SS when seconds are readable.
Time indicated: **10:31:07**
